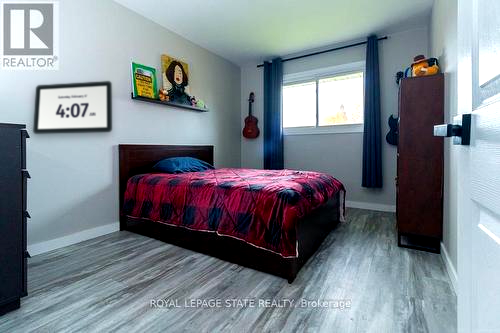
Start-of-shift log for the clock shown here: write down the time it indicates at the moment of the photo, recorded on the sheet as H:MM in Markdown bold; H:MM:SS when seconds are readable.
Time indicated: **4:07**
